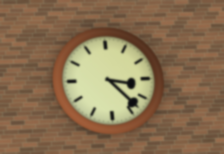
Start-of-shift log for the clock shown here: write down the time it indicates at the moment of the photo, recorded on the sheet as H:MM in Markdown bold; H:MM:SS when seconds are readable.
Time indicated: **3:23**
